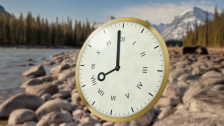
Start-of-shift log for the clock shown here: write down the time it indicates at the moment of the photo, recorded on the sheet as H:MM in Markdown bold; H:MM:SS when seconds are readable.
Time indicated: **7:59**
